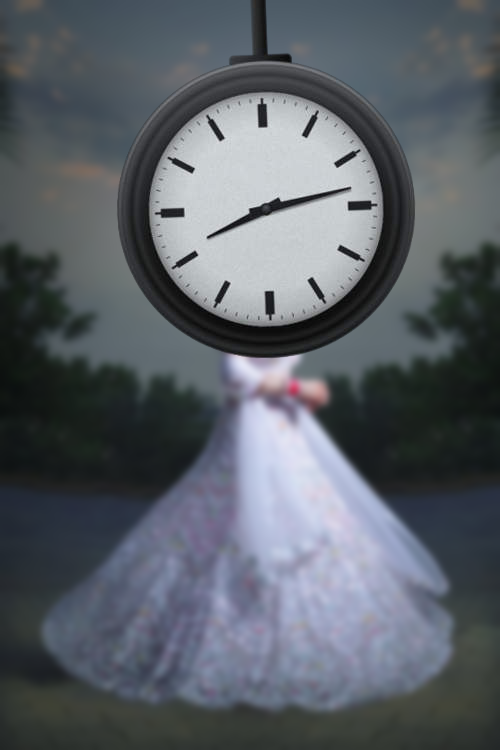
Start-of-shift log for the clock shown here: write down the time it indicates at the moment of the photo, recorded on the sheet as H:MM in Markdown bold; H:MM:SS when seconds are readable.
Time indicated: **8:13**
